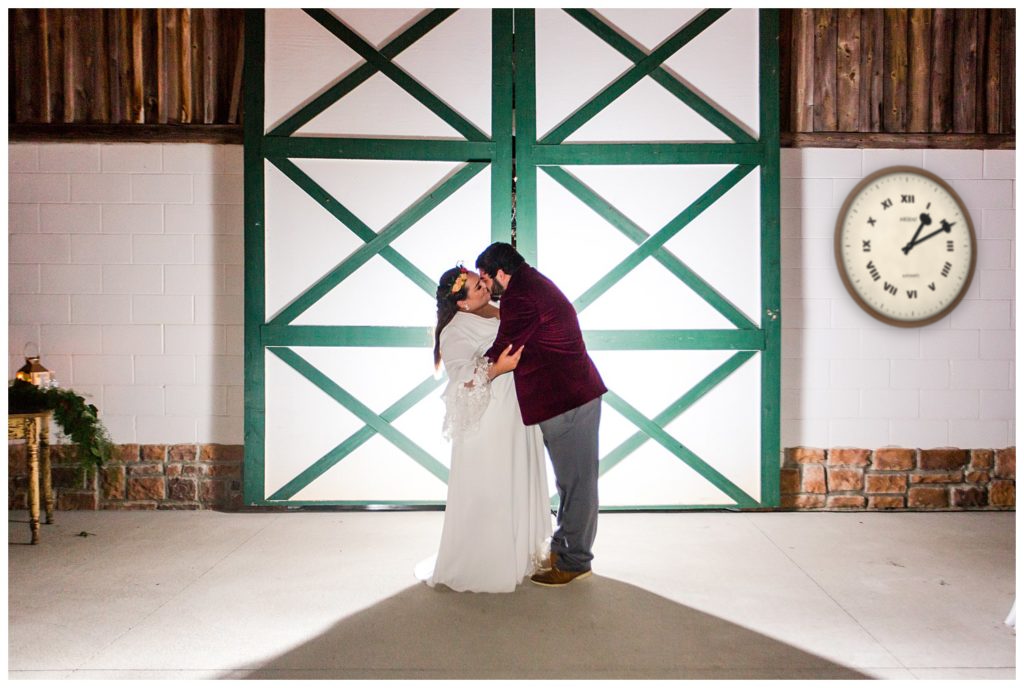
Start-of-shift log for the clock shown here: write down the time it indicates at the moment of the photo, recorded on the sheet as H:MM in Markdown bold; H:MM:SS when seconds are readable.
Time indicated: **1:11**
